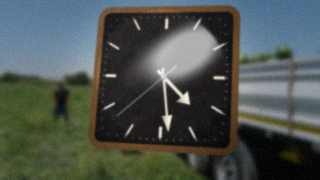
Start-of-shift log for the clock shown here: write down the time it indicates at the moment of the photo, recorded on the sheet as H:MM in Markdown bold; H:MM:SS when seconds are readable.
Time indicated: **4:28:38**
